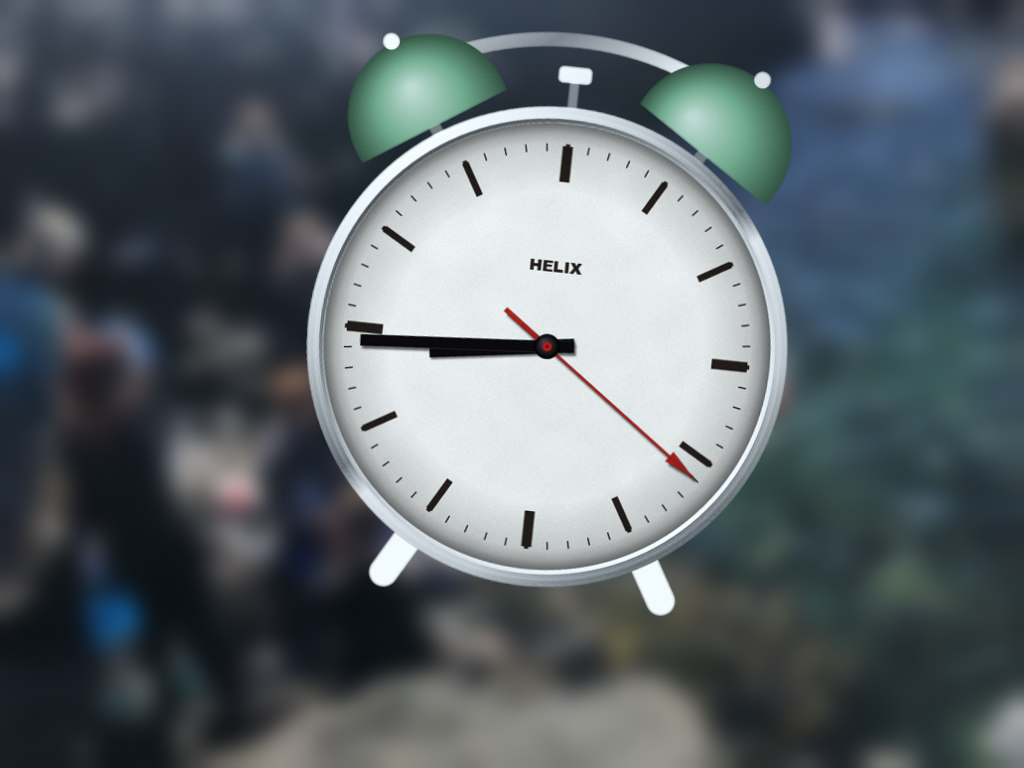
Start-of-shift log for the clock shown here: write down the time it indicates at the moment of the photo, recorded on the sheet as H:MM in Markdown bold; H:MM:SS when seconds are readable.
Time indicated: **8:44:21**
